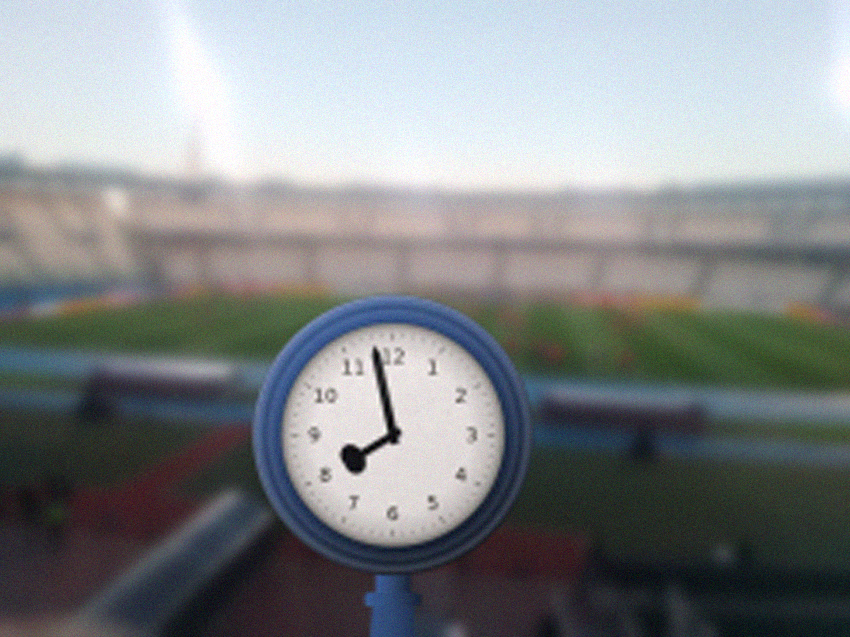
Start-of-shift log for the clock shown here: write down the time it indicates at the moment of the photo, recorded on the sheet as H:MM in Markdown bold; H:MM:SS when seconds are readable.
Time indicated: **7:58**
